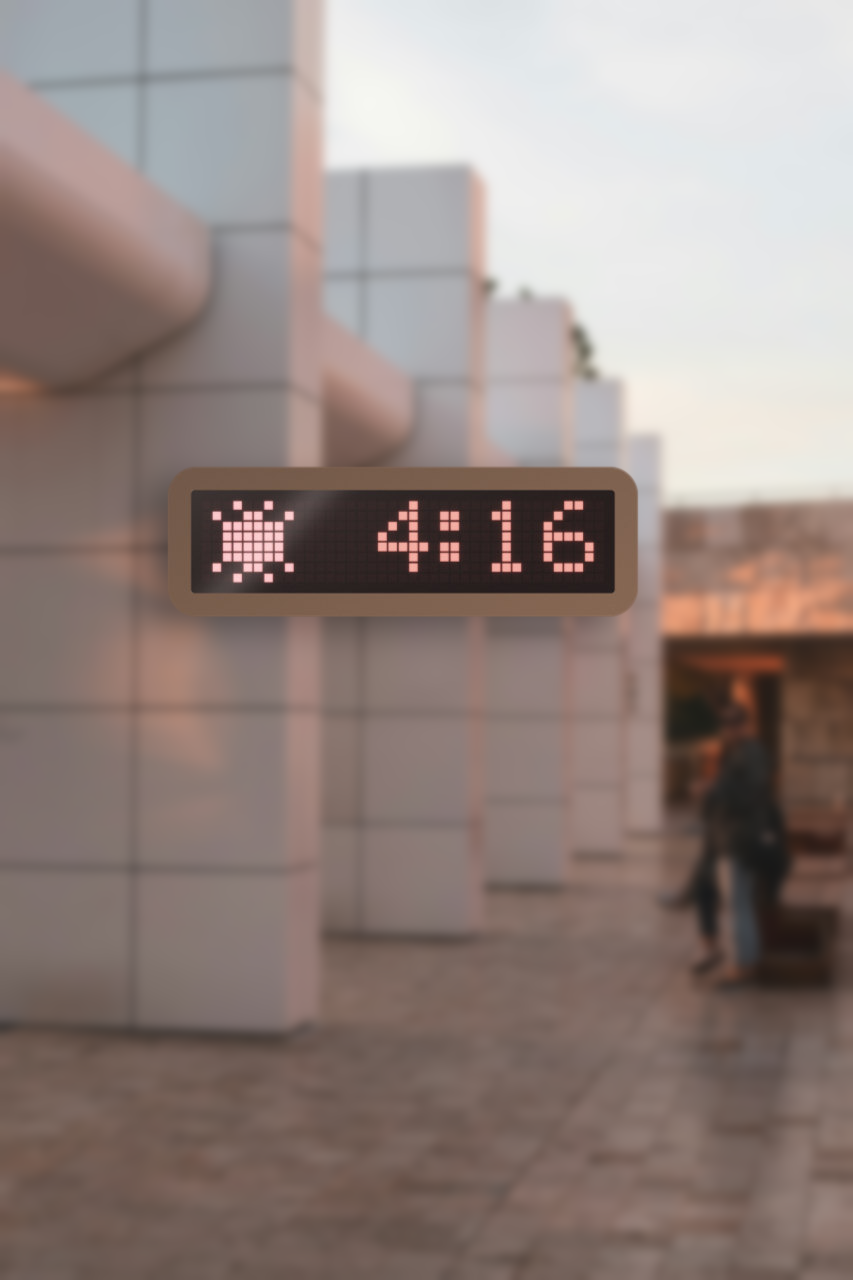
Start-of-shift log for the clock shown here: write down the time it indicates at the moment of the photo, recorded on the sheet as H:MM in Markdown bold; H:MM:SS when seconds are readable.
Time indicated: **4:16**
